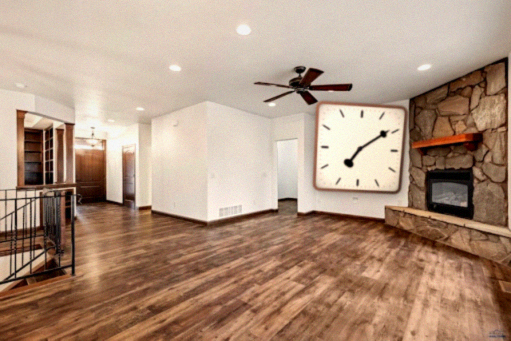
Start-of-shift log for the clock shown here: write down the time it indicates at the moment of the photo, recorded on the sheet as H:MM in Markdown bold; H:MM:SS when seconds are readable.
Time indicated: **7:09**
